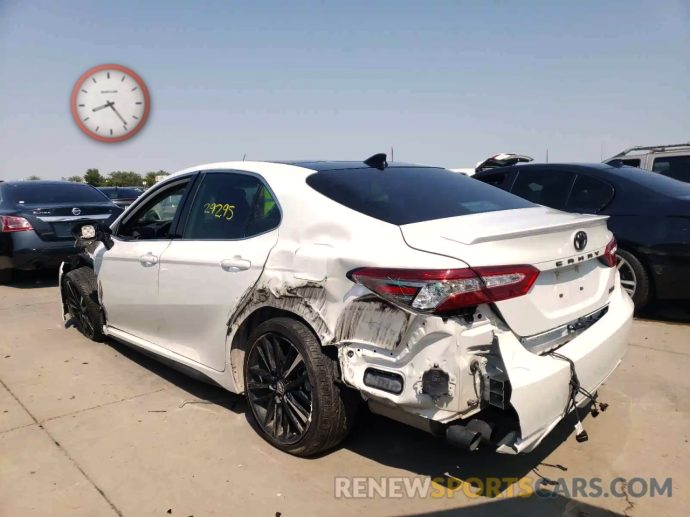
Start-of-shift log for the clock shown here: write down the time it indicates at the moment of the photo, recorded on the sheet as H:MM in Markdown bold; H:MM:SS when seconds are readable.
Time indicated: **8:24**
